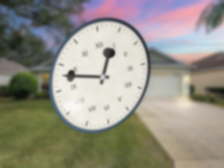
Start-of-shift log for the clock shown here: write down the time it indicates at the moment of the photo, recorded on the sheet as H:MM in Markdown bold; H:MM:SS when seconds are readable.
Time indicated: **12:48**
